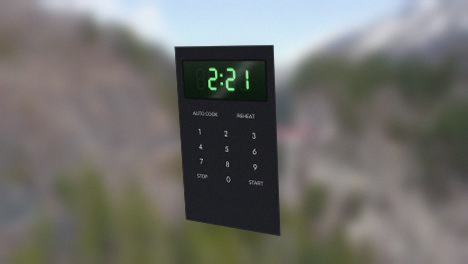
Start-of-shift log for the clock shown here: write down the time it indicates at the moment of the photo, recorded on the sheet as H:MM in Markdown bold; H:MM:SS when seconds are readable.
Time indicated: **2:21**
